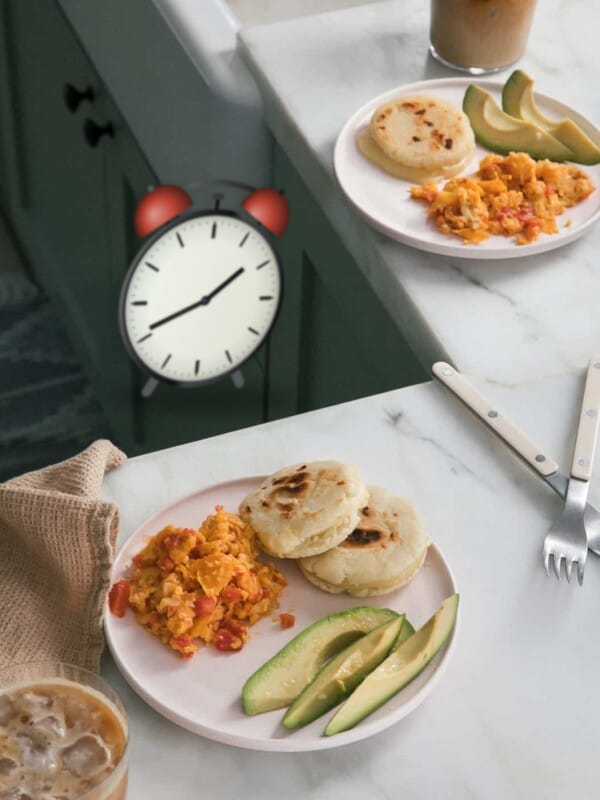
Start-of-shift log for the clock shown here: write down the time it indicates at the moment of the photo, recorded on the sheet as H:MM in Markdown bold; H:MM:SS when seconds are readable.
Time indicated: **1:41**
